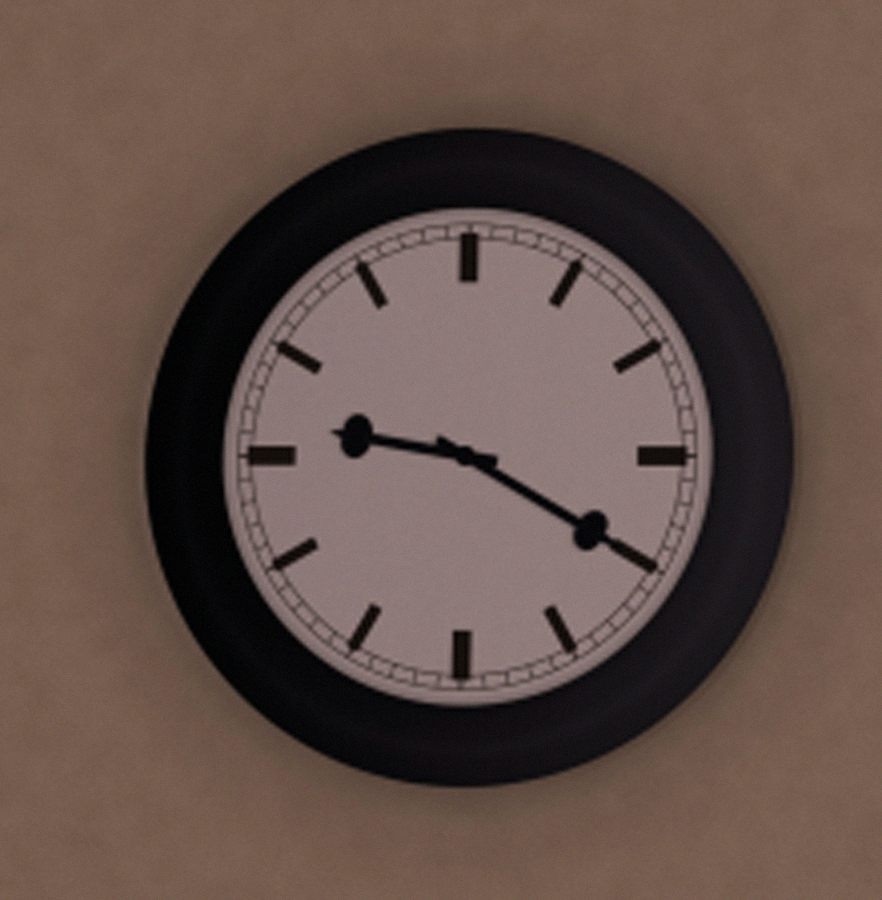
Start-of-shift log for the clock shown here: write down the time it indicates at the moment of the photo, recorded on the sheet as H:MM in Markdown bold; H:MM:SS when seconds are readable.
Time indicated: **9:20**
